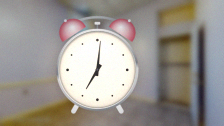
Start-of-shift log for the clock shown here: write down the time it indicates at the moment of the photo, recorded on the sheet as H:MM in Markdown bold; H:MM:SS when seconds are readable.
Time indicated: **7:01**
